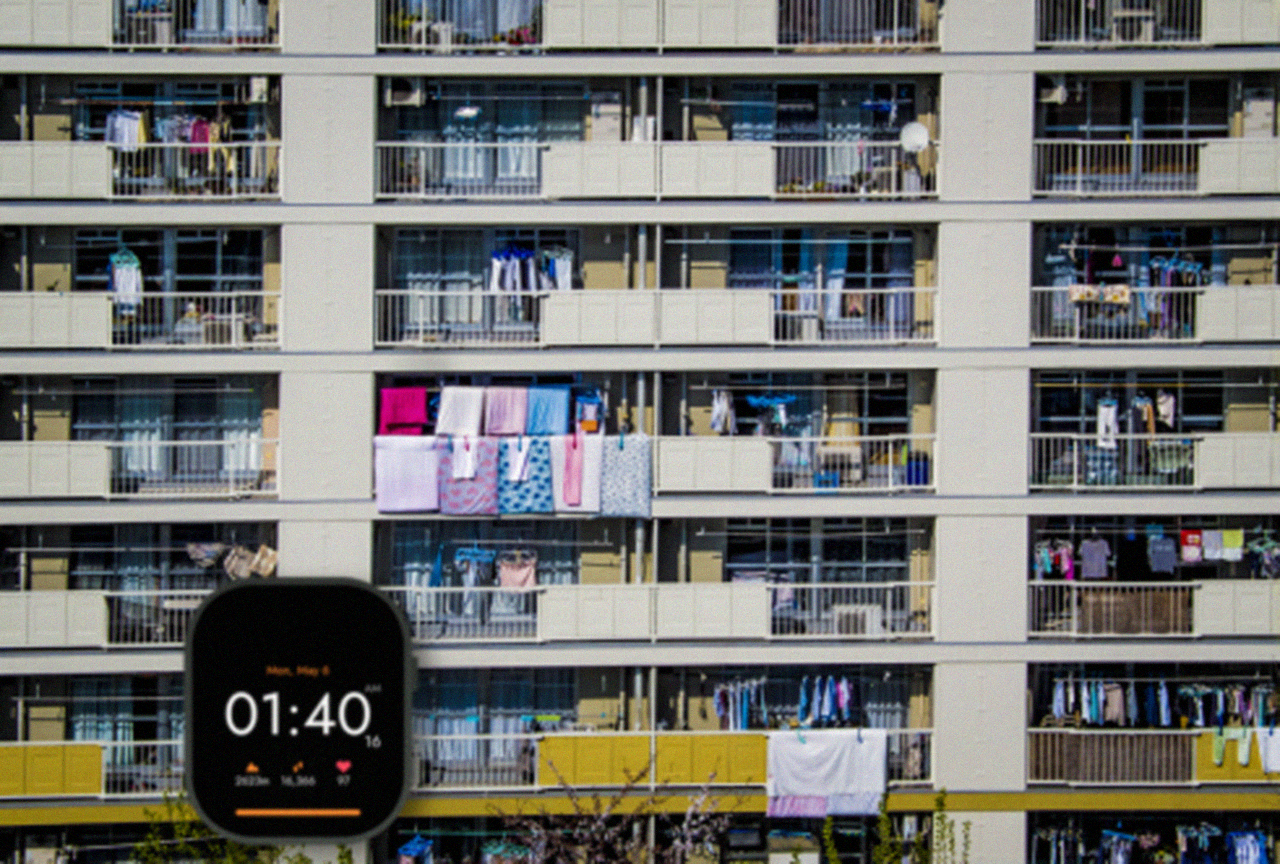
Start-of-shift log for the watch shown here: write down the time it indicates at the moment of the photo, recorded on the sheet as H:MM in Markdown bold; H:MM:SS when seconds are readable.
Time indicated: **1:40**
